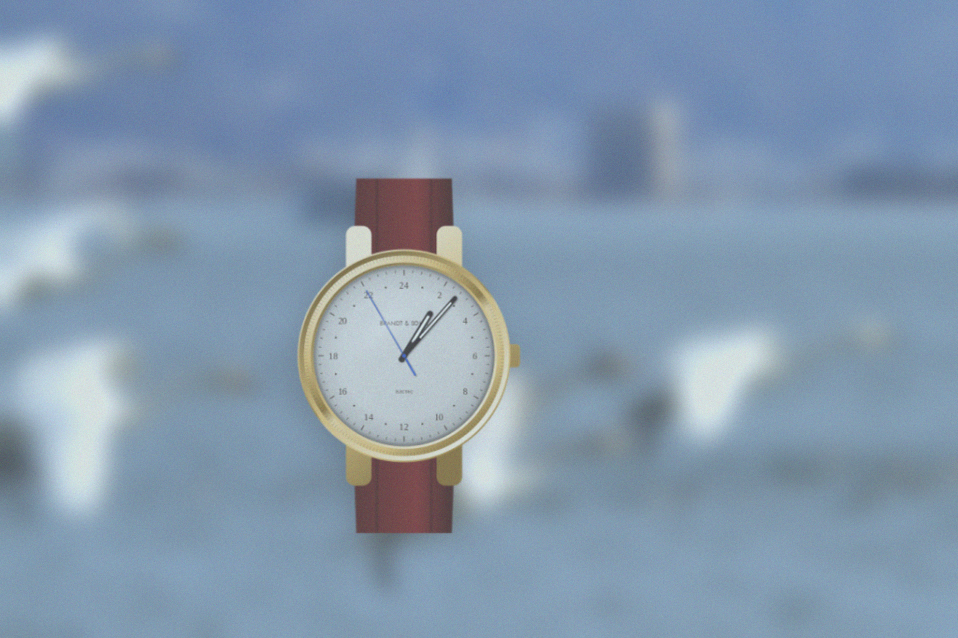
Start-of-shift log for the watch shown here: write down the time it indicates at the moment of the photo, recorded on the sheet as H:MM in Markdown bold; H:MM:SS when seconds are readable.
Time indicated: **2:06:55**
